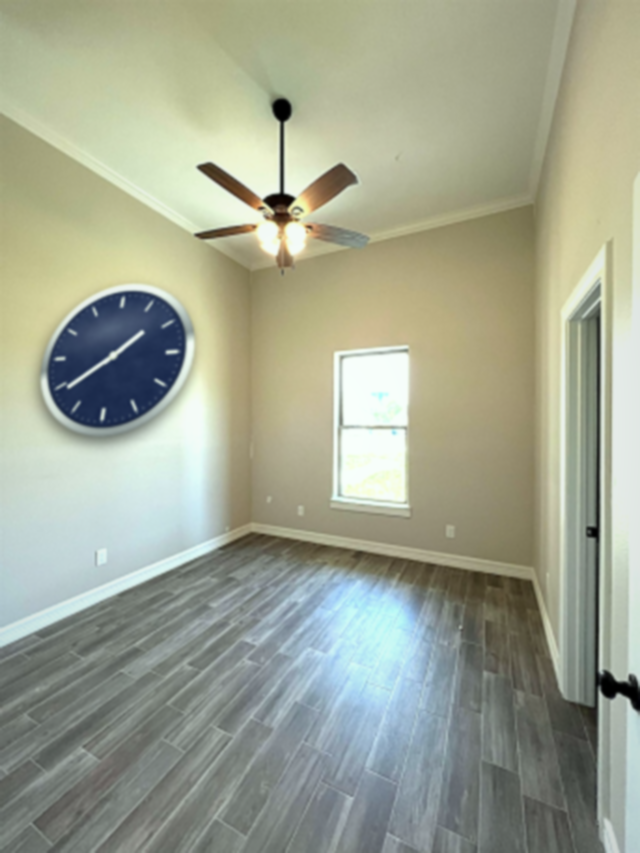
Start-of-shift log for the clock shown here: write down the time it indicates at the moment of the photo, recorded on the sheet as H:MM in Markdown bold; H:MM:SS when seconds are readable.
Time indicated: **1:39**
